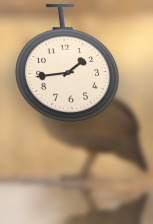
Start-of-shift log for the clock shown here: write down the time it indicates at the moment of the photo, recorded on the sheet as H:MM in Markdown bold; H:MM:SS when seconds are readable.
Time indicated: **1:44**
